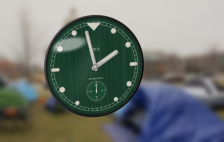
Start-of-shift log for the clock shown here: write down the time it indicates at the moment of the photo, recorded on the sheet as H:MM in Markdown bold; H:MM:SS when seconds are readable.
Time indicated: **1:58**
